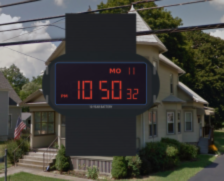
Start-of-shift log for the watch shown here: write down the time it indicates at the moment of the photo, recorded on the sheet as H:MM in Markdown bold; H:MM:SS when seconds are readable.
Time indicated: **10:50:32**
